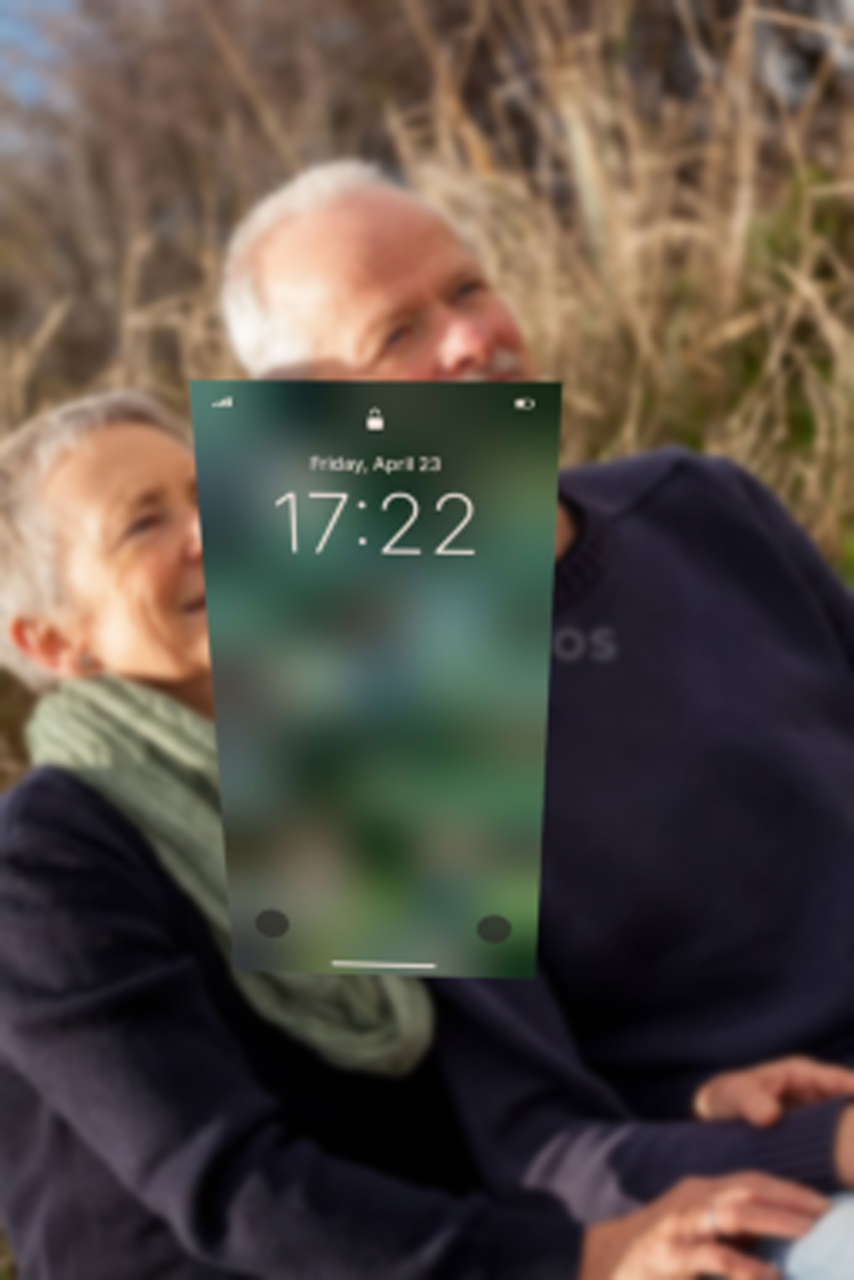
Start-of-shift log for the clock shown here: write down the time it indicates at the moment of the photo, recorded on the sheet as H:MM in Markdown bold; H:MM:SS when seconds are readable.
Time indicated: **17:22**
